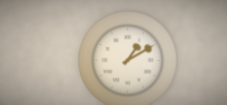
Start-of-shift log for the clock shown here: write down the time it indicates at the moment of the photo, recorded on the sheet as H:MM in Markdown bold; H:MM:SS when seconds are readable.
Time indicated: **1:10**
